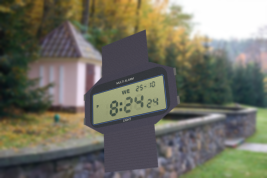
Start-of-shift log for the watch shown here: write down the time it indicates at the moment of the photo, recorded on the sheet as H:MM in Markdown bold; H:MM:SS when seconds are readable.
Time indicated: **8:24:24**
